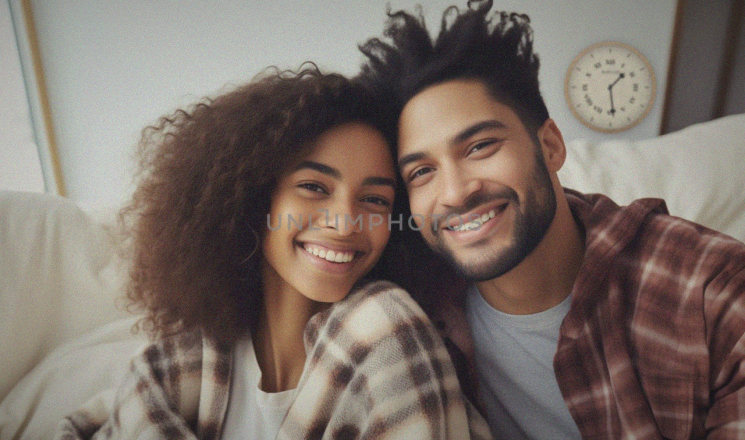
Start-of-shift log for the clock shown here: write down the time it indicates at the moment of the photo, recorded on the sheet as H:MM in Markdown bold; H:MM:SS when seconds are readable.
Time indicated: **1:29**
